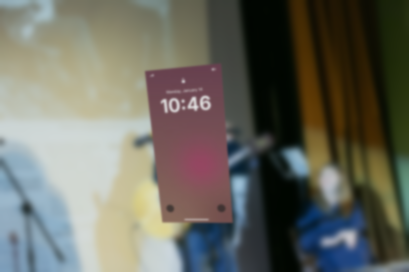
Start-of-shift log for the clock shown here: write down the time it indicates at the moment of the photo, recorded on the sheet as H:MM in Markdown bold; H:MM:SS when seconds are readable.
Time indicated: **10:46**
